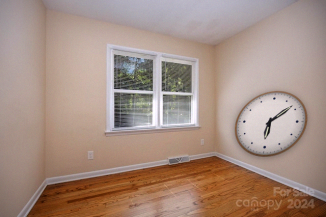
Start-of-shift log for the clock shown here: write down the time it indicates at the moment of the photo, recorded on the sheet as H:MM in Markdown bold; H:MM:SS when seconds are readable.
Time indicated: **6:08**
